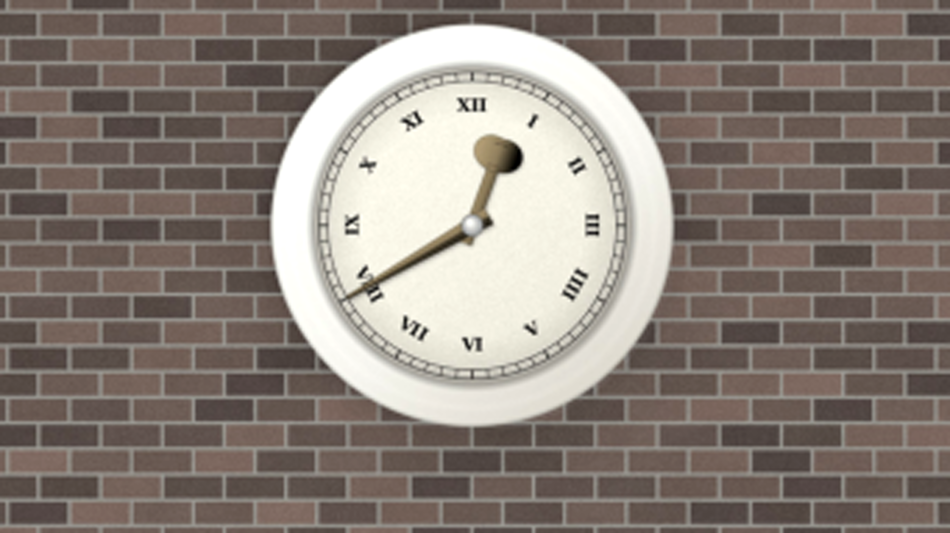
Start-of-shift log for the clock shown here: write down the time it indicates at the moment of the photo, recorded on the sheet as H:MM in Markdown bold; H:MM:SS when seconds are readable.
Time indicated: **12:40**
